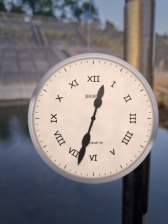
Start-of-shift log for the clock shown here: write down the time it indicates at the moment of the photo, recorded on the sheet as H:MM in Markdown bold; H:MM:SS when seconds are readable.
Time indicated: **12:33**
